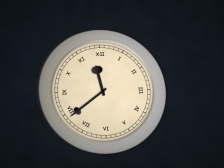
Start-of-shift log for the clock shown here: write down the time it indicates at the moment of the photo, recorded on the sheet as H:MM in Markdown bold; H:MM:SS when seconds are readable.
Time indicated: **11:39**
